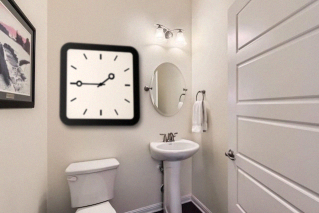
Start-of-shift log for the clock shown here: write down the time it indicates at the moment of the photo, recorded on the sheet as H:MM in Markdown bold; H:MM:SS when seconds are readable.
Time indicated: **1:45**
